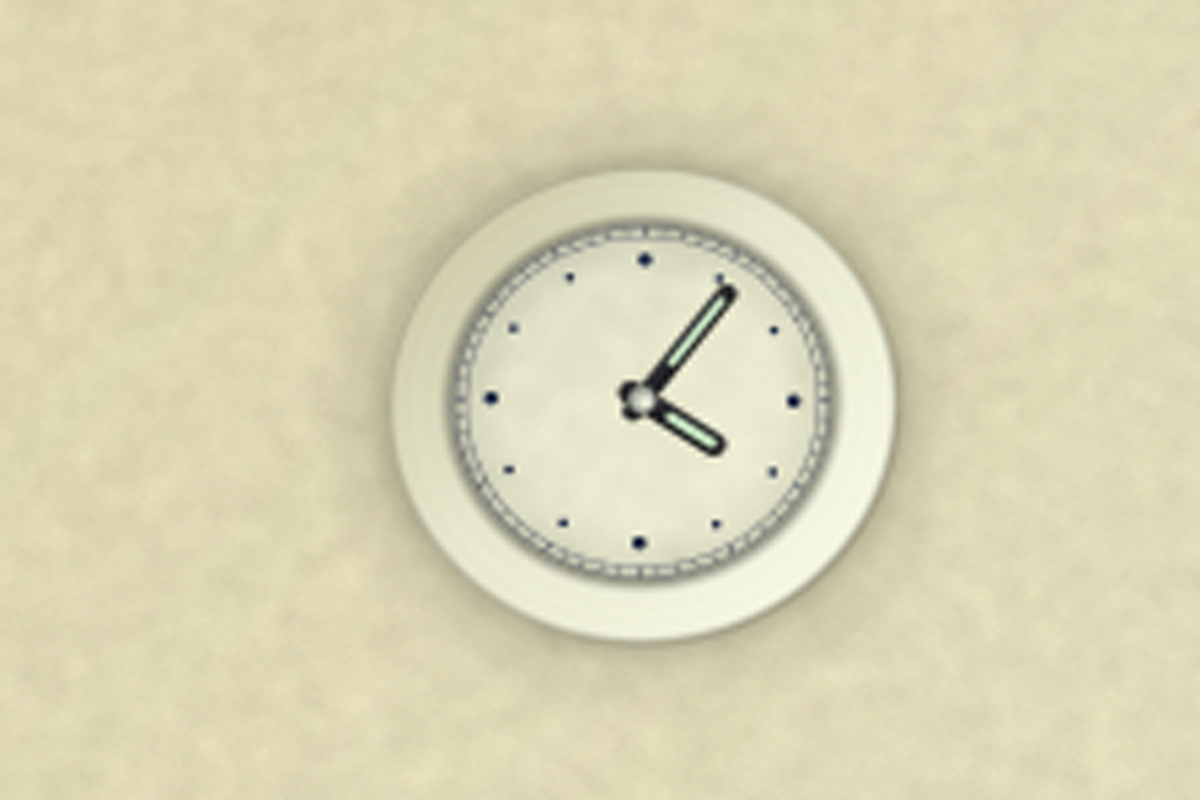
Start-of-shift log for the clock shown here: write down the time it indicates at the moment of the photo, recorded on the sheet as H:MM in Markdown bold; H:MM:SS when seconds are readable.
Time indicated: **4:06**
